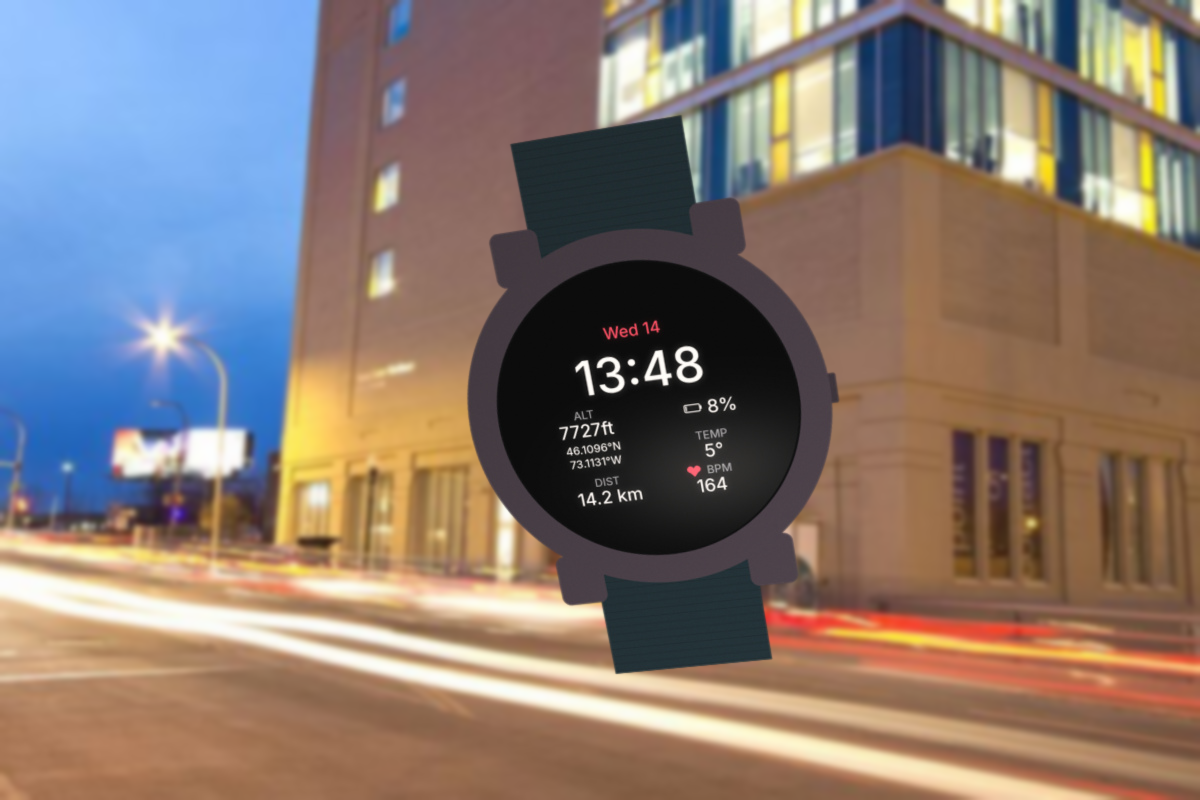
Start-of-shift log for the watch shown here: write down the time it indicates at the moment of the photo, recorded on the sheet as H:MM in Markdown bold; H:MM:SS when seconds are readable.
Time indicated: **13:48**
